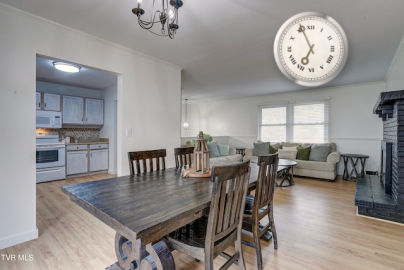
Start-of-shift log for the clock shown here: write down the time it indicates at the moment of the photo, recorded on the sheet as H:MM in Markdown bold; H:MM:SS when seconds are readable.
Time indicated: **6:56**
